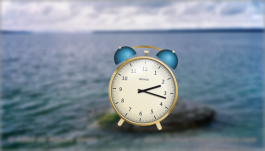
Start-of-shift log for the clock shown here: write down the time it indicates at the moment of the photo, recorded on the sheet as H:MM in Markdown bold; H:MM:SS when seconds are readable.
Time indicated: **2:17**
